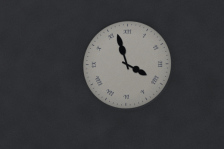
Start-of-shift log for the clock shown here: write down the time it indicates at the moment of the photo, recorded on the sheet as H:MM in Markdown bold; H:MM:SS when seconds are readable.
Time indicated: **3:57**
